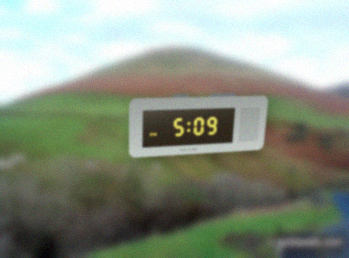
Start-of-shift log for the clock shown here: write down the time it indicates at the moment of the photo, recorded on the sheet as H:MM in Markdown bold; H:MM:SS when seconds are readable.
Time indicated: **5:09**
